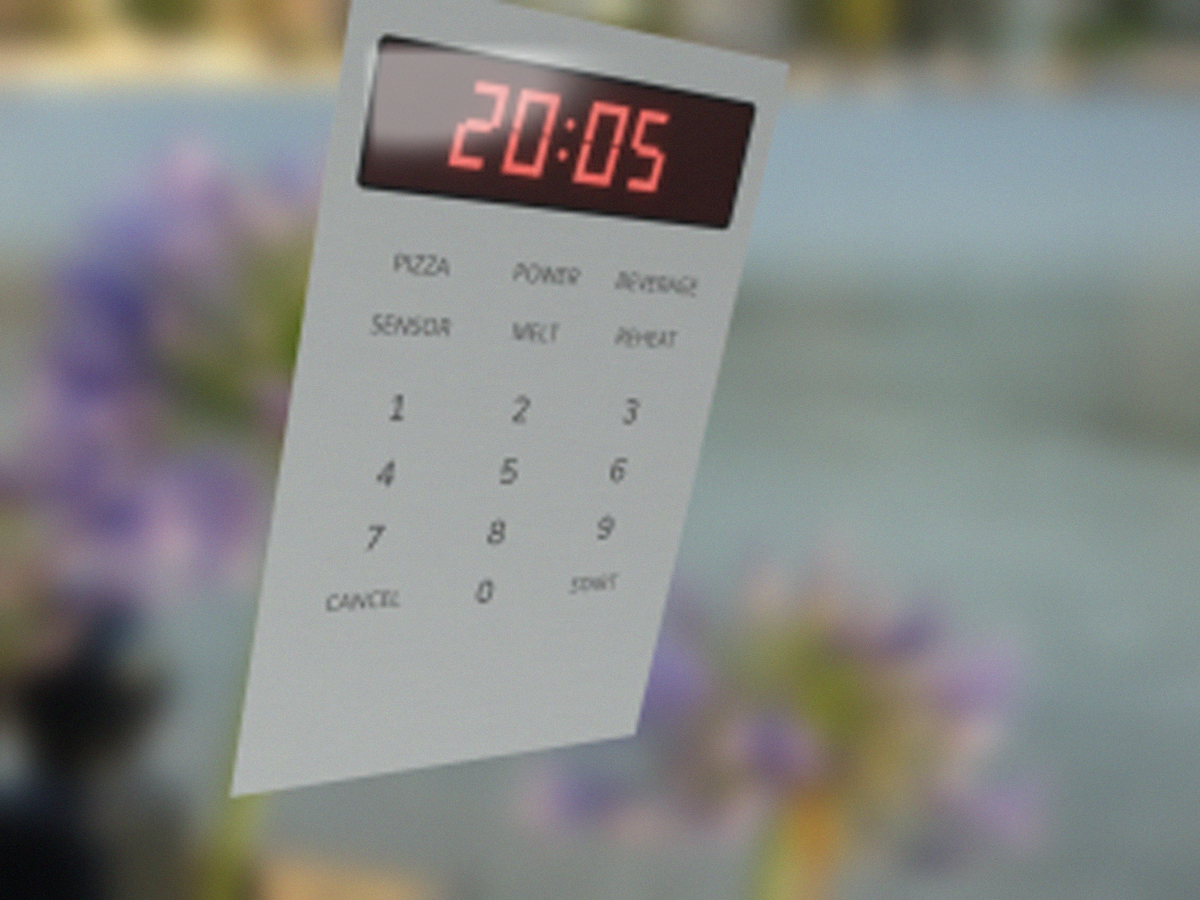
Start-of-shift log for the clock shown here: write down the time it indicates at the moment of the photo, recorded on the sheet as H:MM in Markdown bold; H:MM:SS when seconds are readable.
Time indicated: **20:05**
